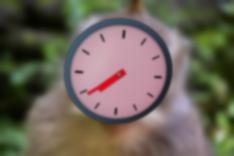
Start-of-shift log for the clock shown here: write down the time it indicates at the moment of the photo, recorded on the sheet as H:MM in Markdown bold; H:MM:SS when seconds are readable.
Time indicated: **7:39**
